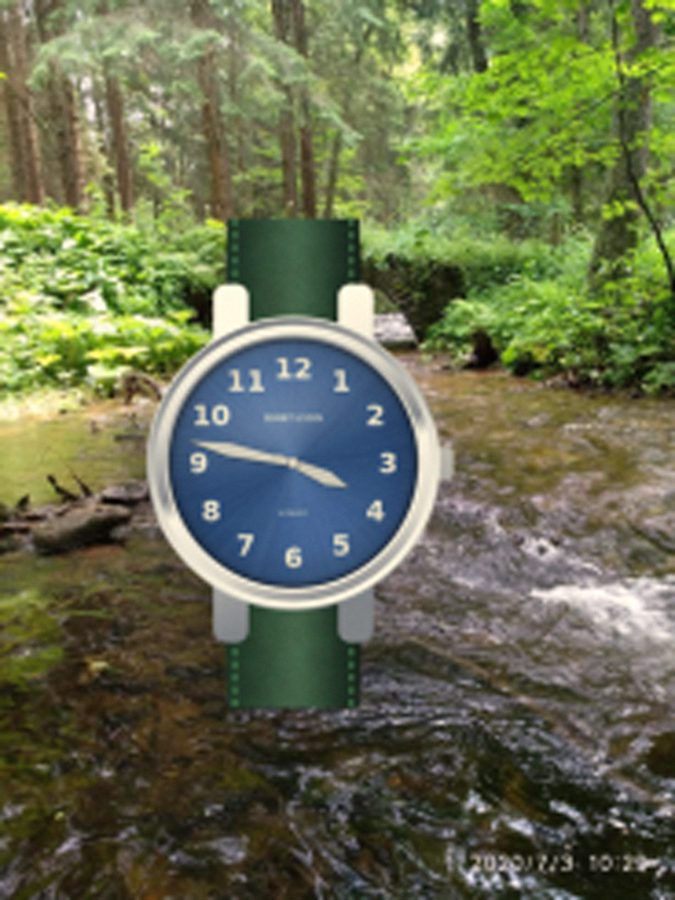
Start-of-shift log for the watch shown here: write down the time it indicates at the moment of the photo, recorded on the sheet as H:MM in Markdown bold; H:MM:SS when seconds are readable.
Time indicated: **3:47**
